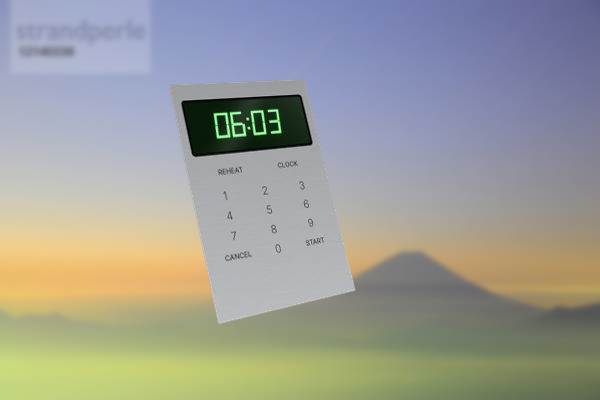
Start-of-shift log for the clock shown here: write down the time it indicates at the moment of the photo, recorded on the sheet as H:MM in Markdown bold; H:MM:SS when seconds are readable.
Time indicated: **6:03**
